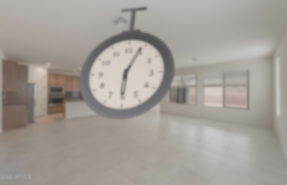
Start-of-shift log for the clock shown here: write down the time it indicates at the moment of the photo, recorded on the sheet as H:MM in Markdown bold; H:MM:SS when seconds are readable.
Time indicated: **6:04**
